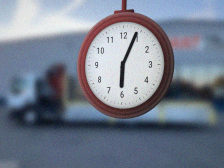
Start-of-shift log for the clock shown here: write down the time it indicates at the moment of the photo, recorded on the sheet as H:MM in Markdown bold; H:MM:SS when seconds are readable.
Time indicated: **6:04**
